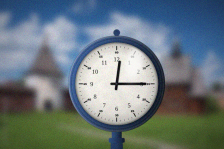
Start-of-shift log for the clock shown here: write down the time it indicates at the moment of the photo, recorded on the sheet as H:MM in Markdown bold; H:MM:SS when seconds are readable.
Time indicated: **12:15**
